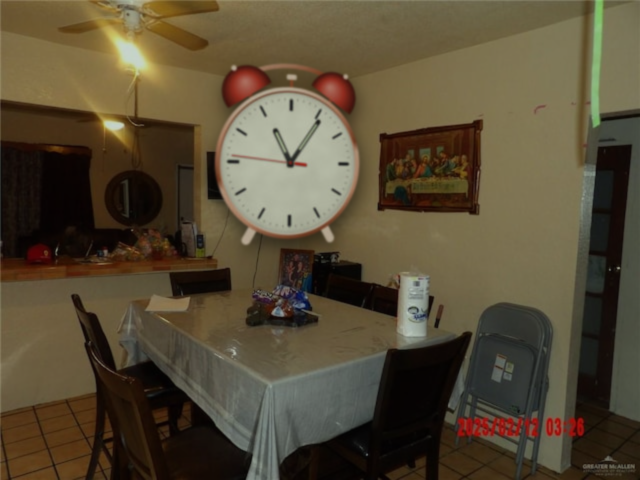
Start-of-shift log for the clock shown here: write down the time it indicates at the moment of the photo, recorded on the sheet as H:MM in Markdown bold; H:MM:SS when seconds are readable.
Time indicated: **11:05:46**
